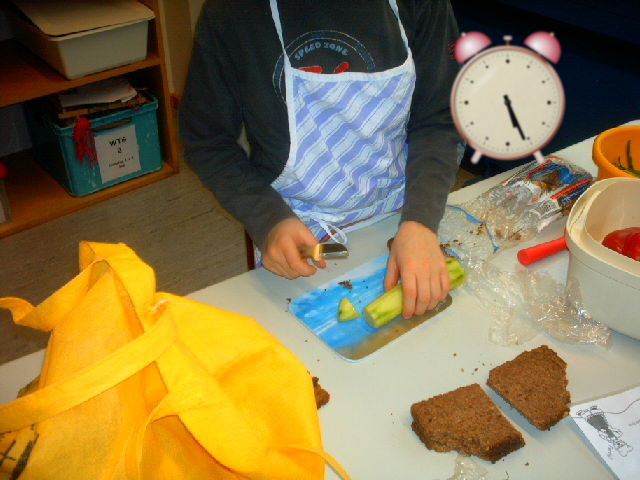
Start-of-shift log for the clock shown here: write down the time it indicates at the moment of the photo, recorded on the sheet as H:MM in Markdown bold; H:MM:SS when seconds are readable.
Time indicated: **5:26**
